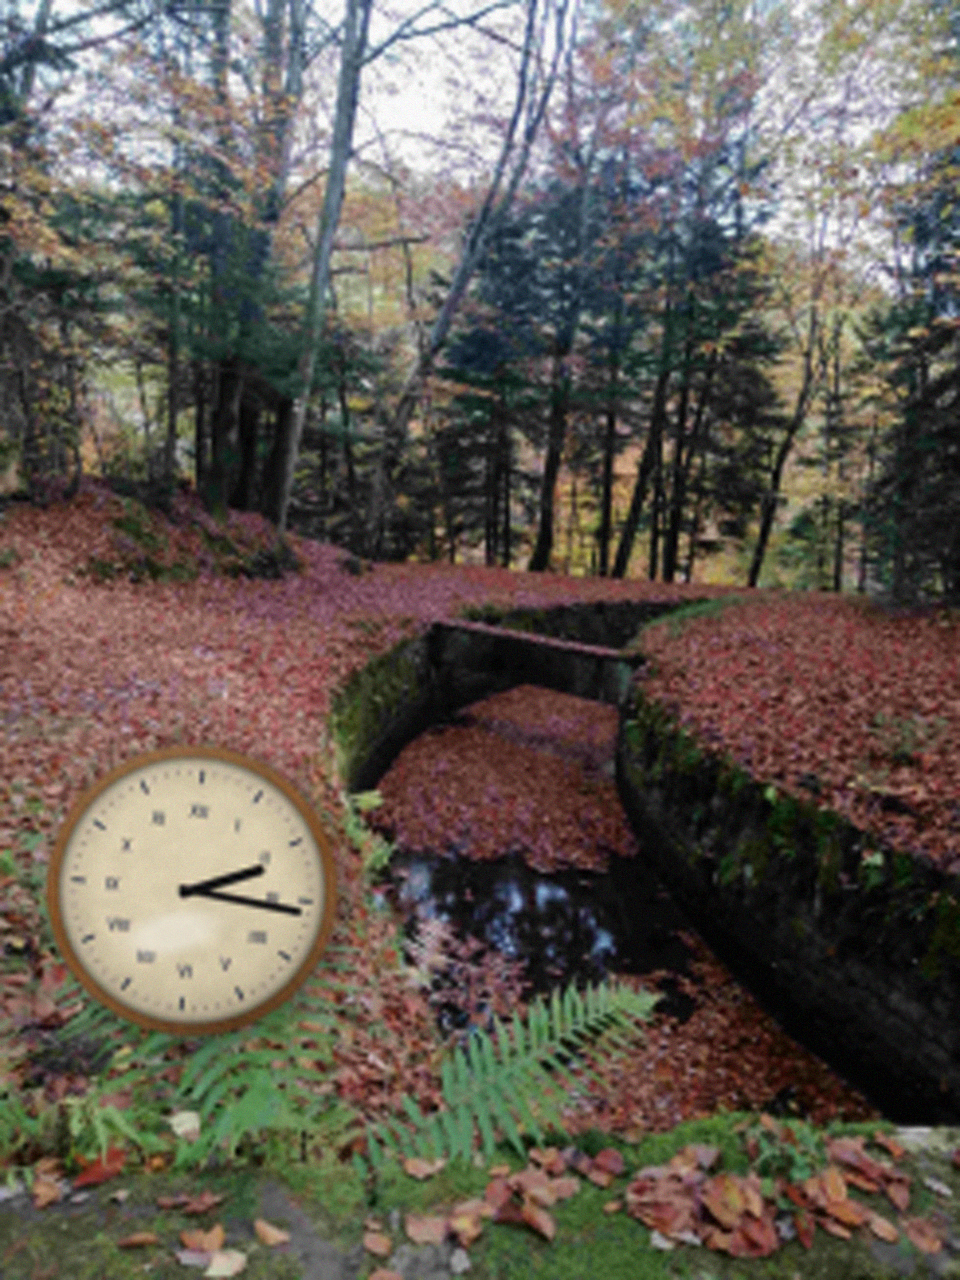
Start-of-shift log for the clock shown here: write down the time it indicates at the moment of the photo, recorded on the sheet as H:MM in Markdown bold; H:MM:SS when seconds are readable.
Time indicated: **2:16**
